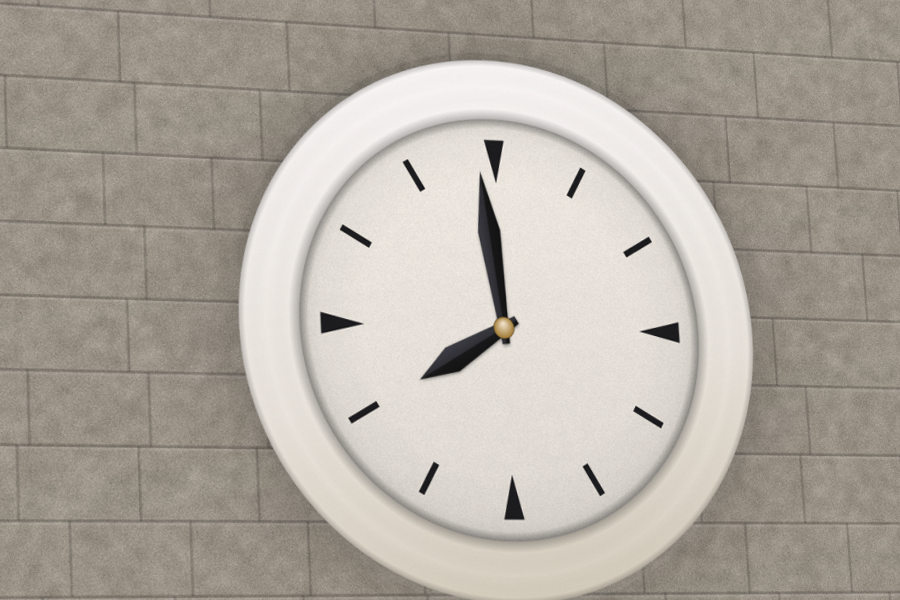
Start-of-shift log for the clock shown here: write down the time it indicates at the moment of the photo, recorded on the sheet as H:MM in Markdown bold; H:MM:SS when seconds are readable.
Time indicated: **7:59**
